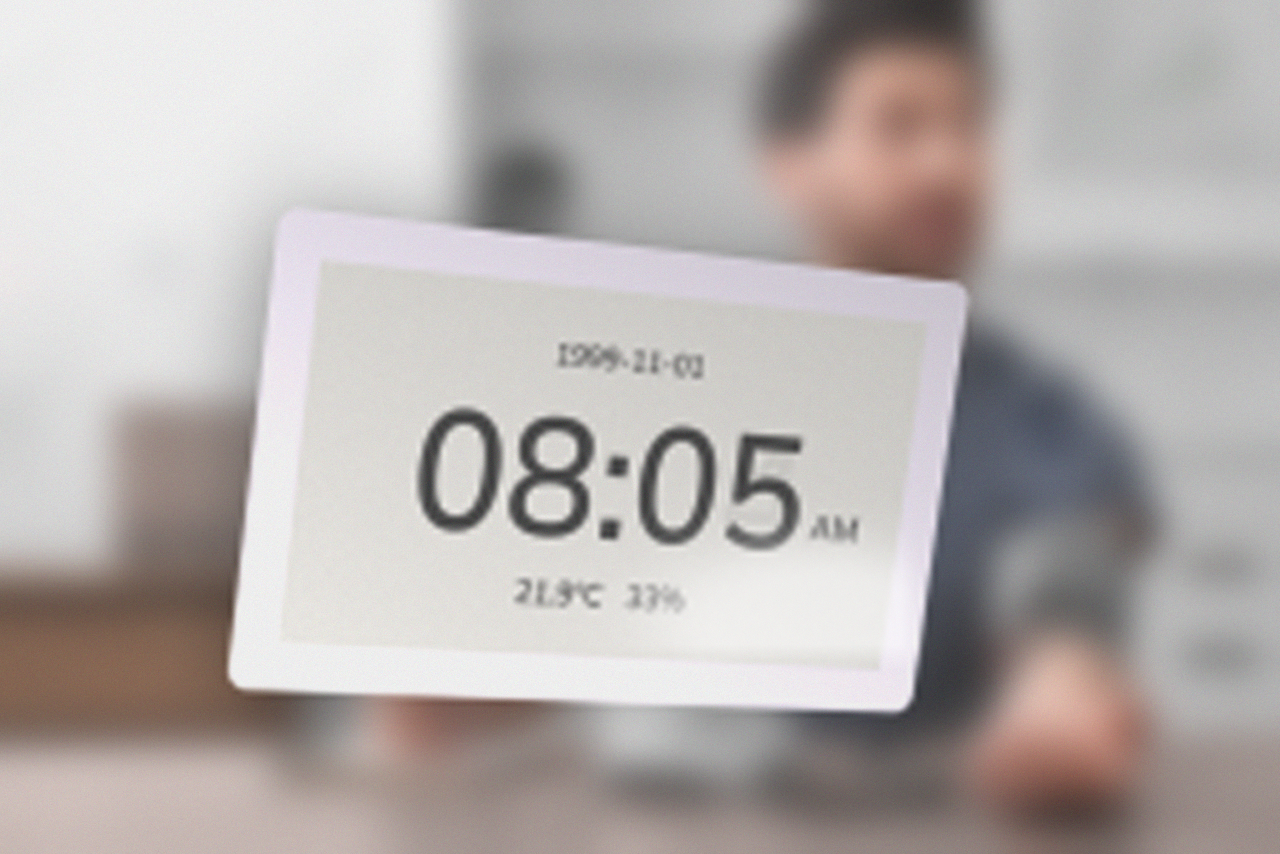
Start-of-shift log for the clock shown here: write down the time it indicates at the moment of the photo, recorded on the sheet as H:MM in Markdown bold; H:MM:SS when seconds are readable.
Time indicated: **8:05**
